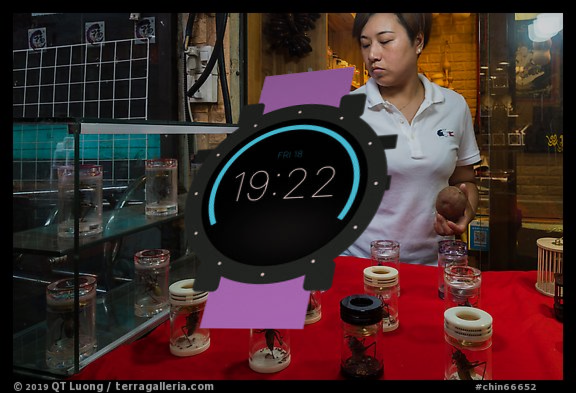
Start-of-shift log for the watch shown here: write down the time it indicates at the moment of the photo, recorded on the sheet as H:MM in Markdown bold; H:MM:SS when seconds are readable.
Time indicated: **19:22**
